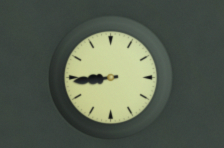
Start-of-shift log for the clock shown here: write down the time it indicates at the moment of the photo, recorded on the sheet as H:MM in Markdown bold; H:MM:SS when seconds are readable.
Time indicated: **8:44**
